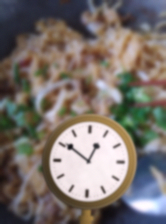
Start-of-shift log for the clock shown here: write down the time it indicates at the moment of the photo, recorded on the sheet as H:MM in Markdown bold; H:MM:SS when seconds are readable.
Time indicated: **12:51**
